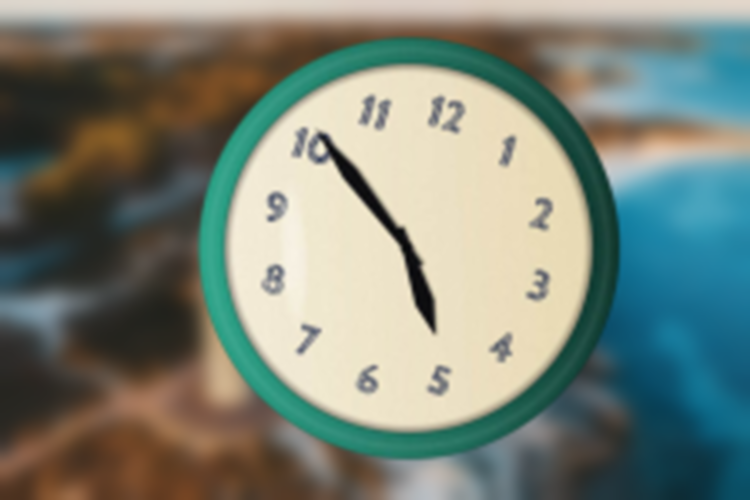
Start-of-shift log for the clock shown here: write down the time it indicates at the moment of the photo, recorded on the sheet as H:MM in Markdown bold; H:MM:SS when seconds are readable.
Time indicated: **4:51**
